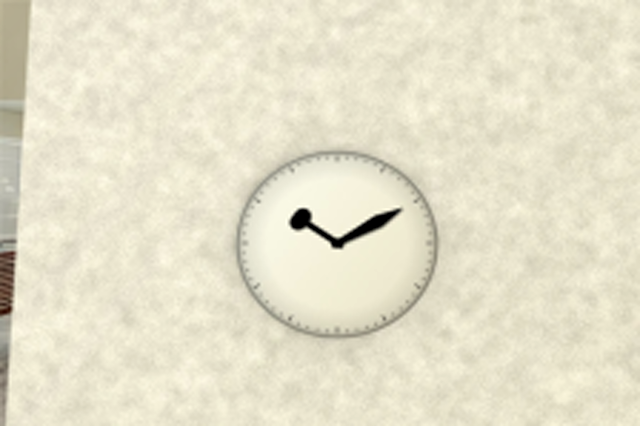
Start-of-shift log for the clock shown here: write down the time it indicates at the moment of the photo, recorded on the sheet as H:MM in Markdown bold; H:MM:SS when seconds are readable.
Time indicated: **10:10**
